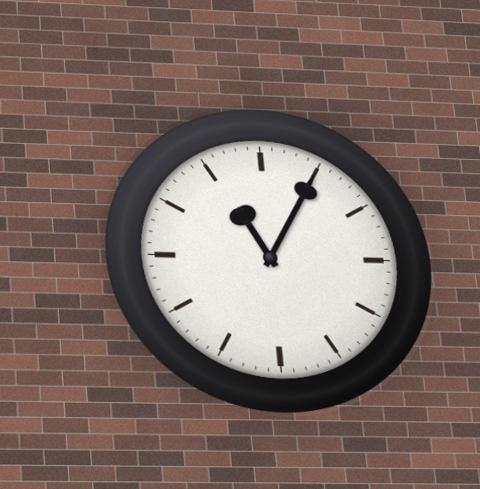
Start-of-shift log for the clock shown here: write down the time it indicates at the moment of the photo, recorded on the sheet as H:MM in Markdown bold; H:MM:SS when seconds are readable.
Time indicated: **11:05**
